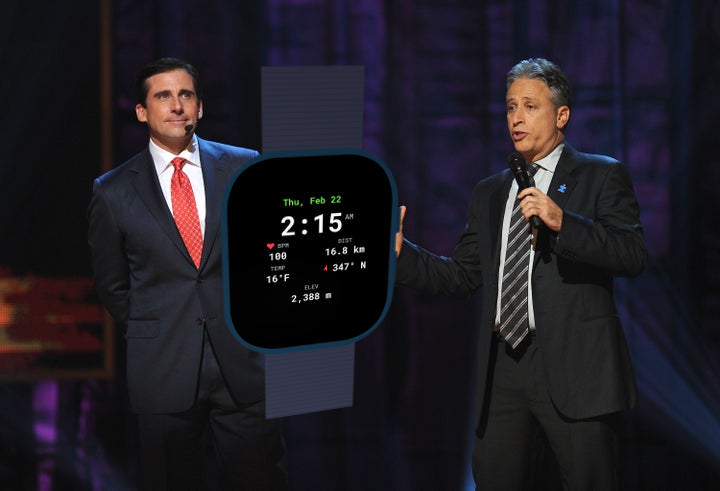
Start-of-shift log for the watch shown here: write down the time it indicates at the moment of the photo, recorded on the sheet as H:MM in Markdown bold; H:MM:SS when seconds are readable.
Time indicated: **2:15**
